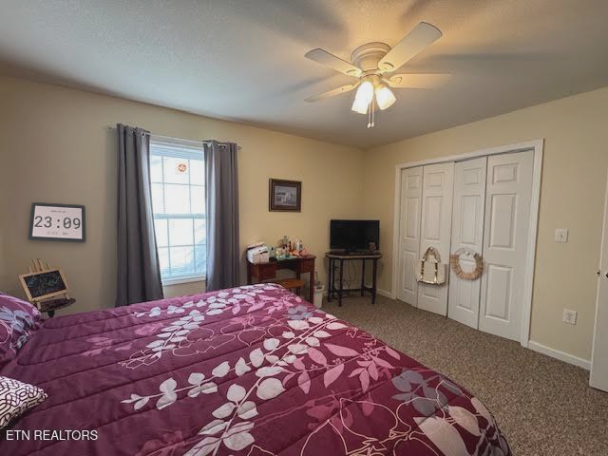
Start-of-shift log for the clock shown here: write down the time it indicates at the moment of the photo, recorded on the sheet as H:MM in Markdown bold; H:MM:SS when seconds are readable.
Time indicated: **23:09**
